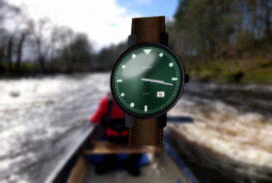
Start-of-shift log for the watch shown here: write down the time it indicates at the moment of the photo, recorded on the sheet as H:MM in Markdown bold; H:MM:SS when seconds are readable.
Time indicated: **3:17**
